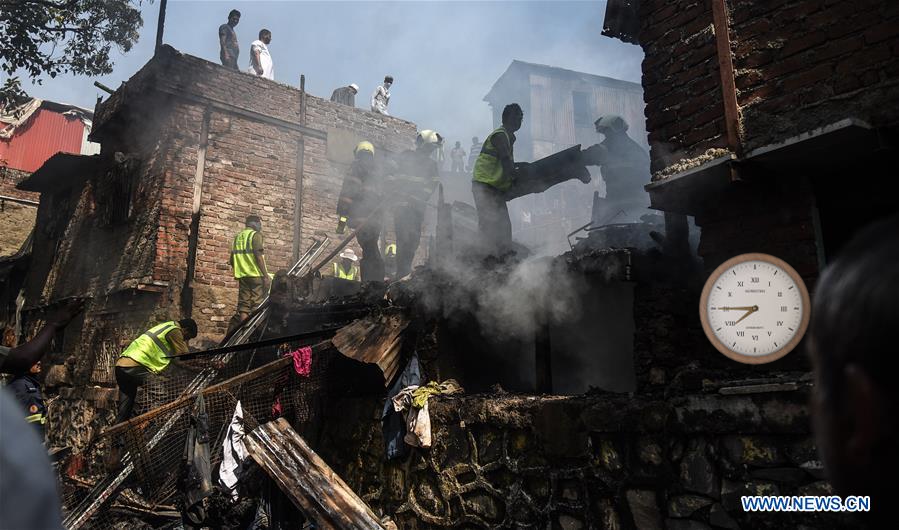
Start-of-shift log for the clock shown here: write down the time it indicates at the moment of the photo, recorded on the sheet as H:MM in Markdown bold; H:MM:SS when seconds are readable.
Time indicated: **7:45**
